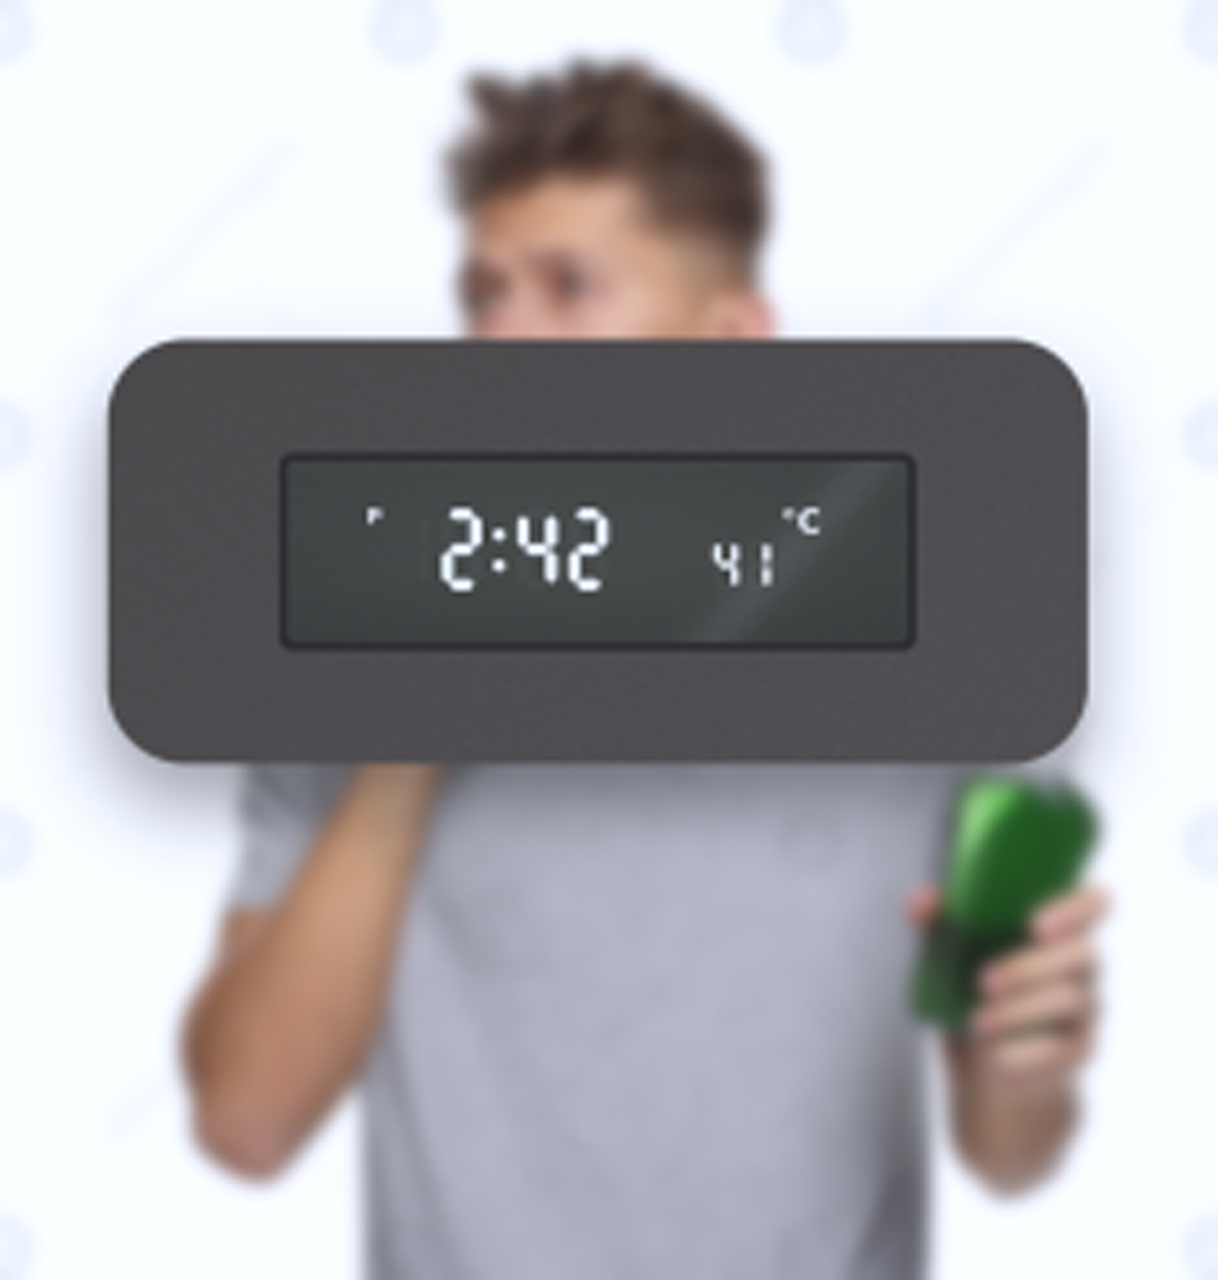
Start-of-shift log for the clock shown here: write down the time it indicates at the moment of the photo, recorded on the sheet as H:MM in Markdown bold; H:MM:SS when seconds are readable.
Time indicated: **2:42**
